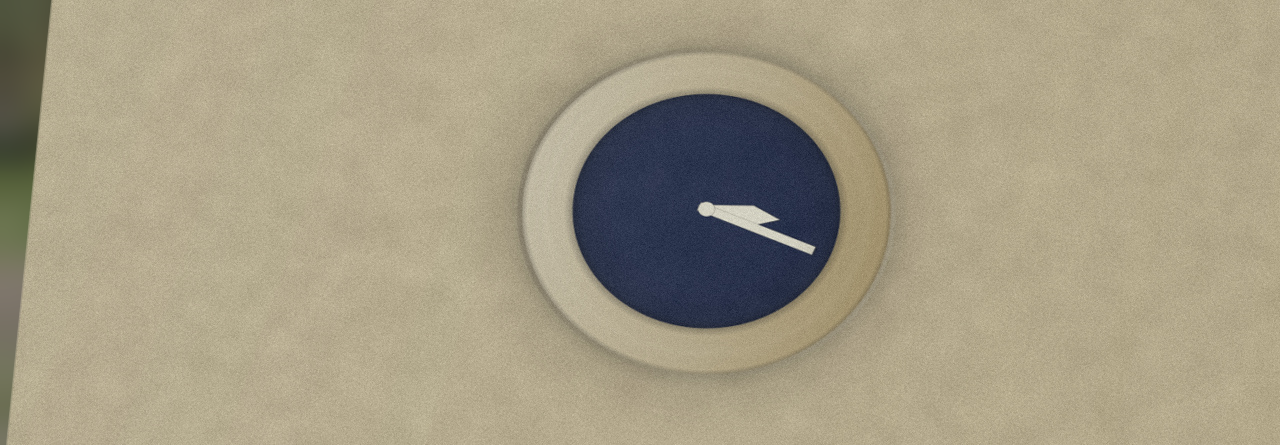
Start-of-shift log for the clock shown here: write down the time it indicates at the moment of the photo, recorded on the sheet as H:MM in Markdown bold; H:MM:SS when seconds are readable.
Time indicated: **3:19**
